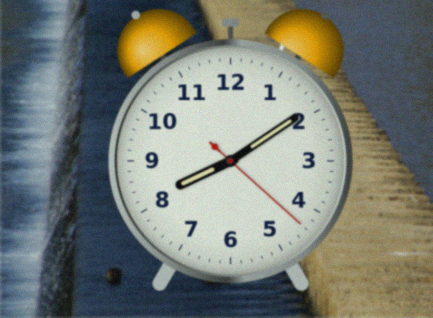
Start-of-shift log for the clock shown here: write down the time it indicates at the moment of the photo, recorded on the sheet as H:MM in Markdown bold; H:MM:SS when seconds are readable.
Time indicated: **8:09:22**
